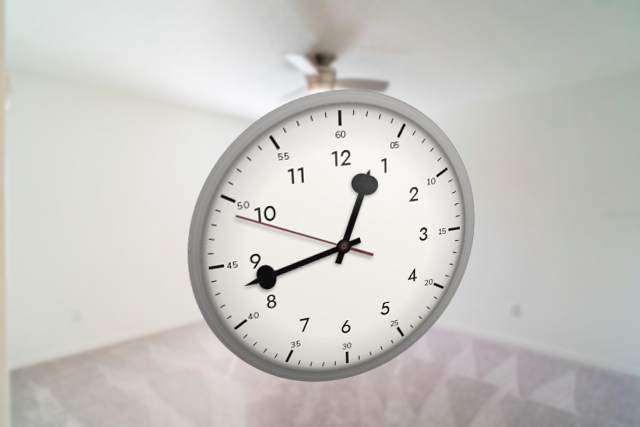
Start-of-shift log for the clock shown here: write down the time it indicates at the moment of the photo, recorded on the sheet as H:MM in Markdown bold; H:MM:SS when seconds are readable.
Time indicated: **12:42:49**
